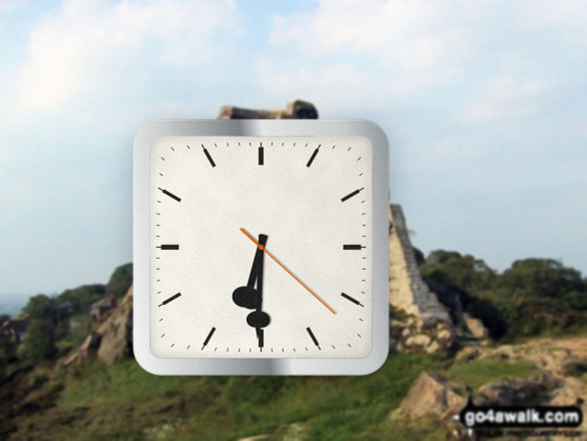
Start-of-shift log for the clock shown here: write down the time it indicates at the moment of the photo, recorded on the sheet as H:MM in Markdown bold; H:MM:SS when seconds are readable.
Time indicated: **6:30:22**
